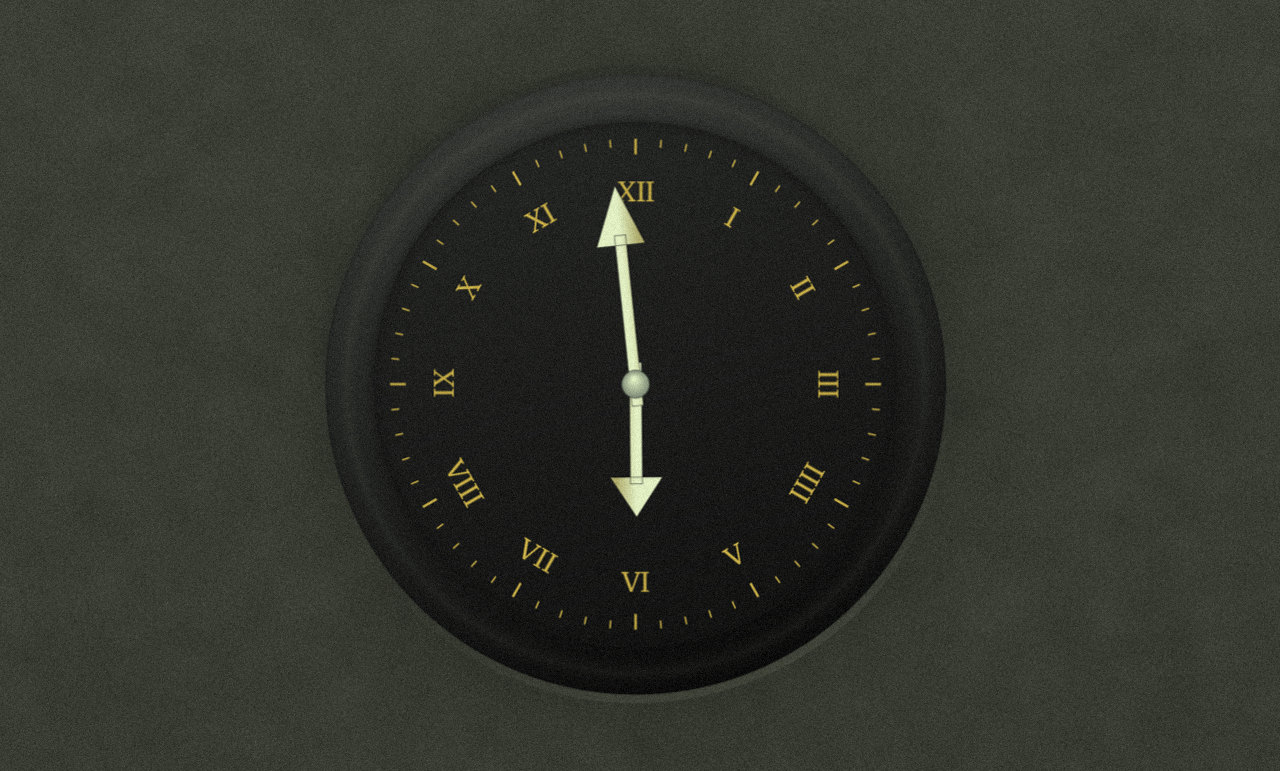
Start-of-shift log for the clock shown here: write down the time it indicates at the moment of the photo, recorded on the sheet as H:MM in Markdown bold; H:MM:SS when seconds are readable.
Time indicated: **5:59**
